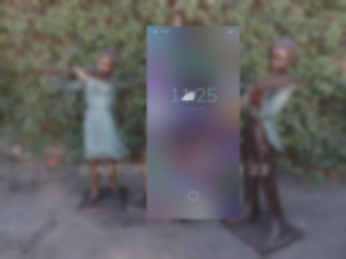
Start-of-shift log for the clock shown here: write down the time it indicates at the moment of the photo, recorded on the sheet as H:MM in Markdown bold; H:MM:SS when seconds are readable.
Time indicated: **11:25**
